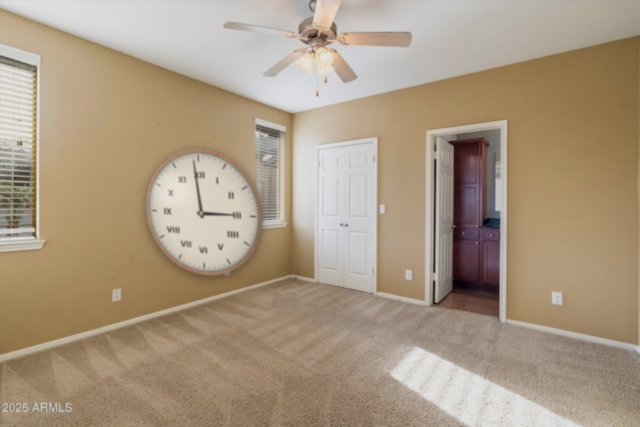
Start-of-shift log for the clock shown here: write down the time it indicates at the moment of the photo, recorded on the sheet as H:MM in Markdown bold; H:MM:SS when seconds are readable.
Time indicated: **2:59**
